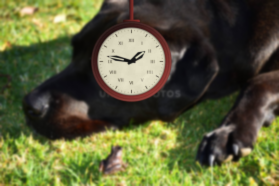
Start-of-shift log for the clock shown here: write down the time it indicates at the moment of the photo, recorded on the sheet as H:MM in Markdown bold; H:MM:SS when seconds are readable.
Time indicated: **1:47**
